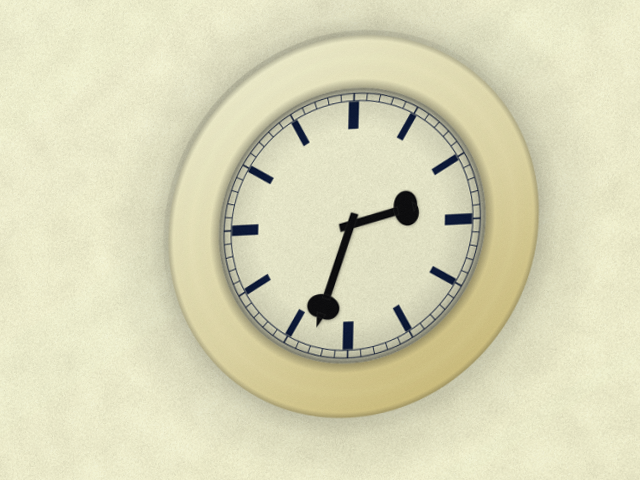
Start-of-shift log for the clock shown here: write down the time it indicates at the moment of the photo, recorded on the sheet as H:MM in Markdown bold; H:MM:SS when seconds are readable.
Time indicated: **2:33**
